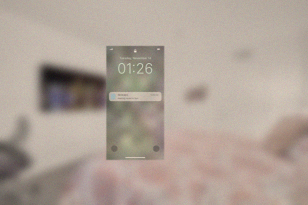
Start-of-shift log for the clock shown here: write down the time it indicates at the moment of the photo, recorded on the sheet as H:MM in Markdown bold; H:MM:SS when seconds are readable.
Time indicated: **1:26**
